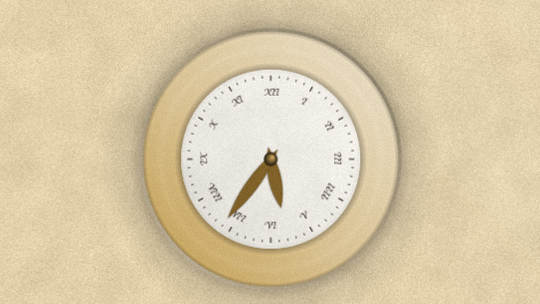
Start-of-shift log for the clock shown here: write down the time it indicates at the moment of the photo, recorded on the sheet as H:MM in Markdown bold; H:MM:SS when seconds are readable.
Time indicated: **5:36**
